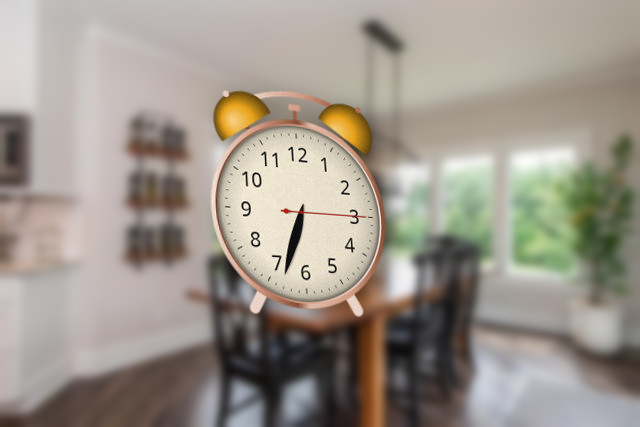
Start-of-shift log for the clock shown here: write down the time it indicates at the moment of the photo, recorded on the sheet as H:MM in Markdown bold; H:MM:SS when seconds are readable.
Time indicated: **6:33:15**
